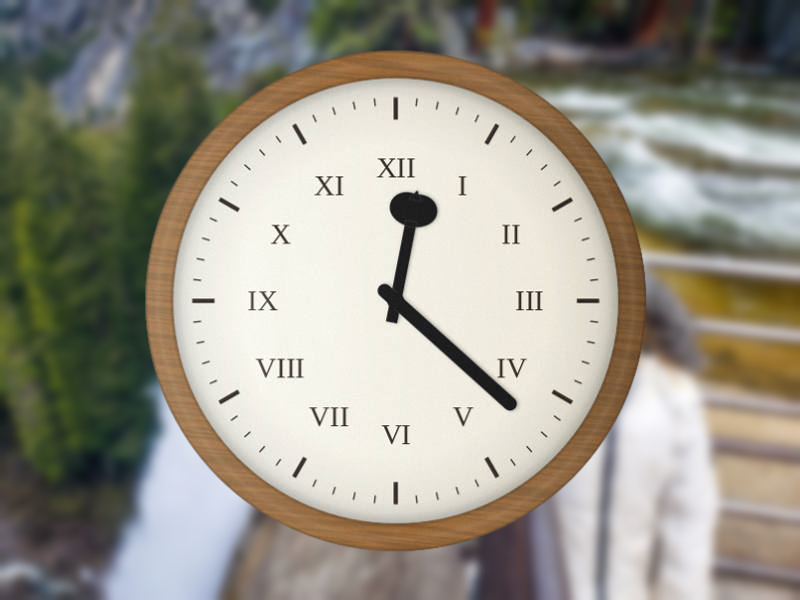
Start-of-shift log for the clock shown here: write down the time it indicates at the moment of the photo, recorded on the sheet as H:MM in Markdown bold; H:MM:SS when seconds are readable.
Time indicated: **12:22**
